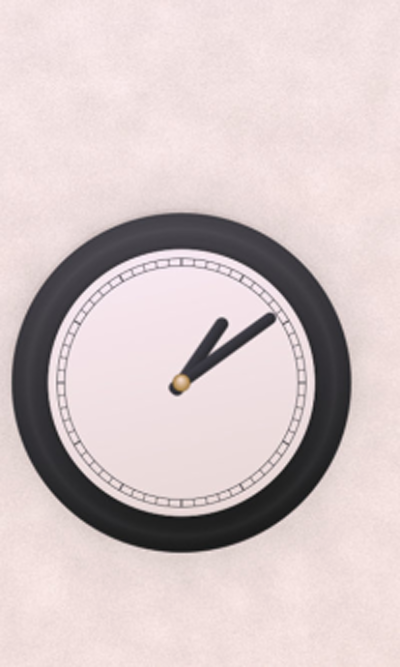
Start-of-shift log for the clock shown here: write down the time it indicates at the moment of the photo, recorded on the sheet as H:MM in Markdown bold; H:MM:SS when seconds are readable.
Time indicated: **1:09**
